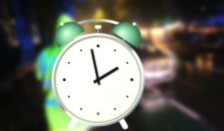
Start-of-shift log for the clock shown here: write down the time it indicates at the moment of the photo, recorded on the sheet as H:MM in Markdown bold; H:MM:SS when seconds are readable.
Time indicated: **1:58**
